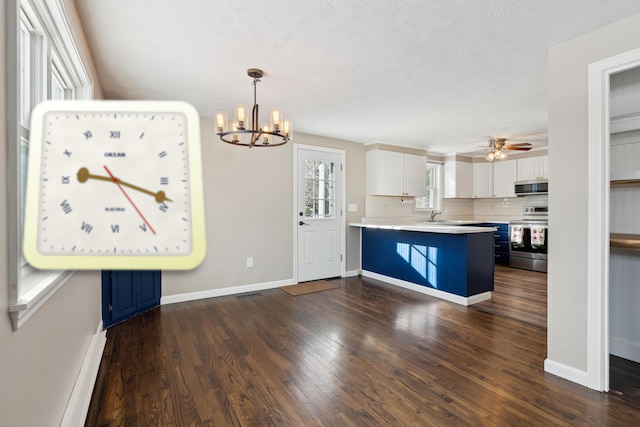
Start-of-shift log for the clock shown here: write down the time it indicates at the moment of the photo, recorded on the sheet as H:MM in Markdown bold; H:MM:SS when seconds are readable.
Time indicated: **9:18:24**
